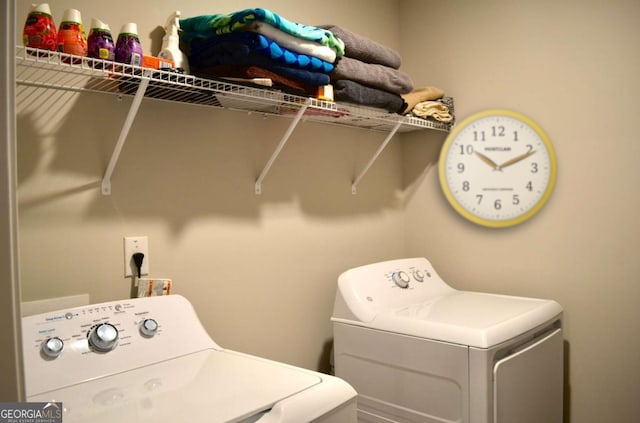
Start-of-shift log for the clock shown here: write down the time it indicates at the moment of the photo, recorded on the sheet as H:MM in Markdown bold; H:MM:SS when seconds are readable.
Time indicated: **10:11**
